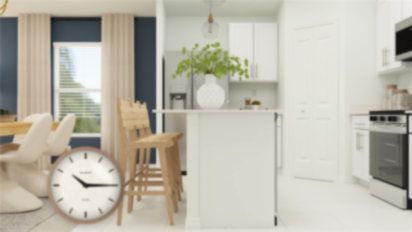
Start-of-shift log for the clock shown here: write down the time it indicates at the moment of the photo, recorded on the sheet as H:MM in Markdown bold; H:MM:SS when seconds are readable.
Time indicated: **10:15**
